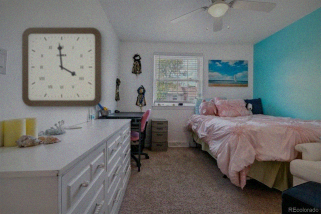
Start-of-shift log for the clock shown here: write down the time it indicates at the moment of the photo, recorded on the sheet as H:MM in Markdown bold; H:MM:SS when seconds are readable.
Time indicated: **3:59**
